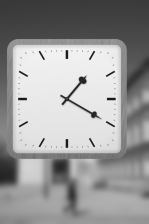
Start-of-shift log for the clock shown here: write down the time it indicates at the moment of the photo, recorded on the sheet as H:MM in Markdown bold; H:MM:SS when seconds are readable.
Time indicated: **1:20**
